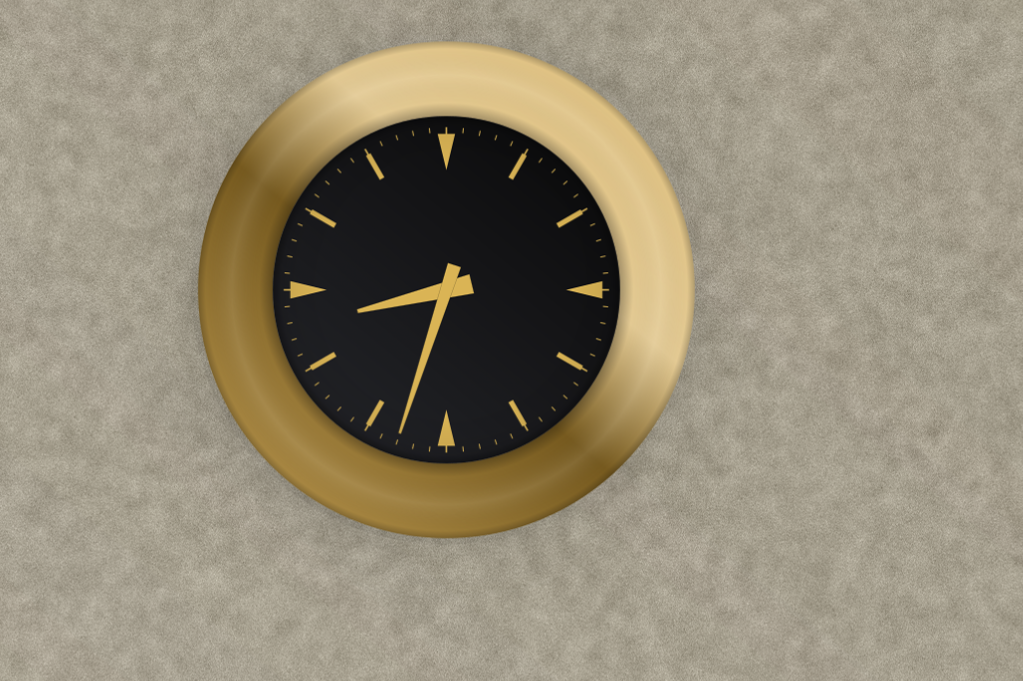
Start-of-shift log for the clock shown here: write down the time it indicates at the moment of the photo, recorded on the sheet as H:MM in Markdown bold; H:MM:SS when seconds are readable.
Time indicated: **8:33**
